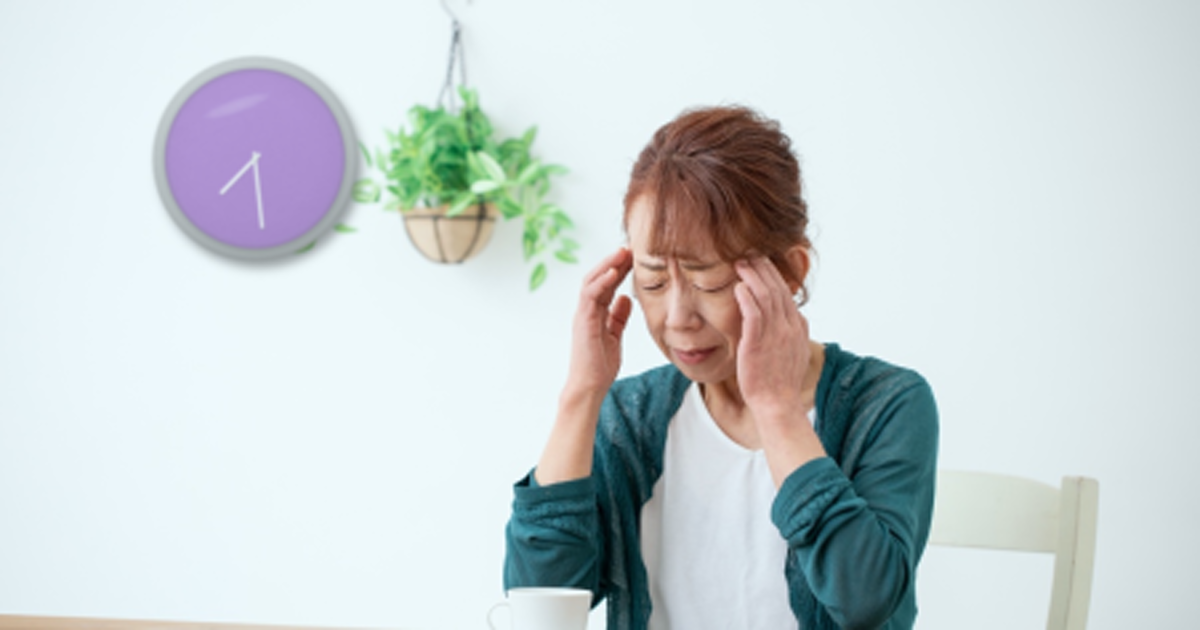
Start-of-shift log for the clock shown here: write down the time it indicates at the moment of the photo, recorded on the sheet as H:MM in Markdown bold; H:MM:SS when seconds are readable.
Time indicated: **7:29**
